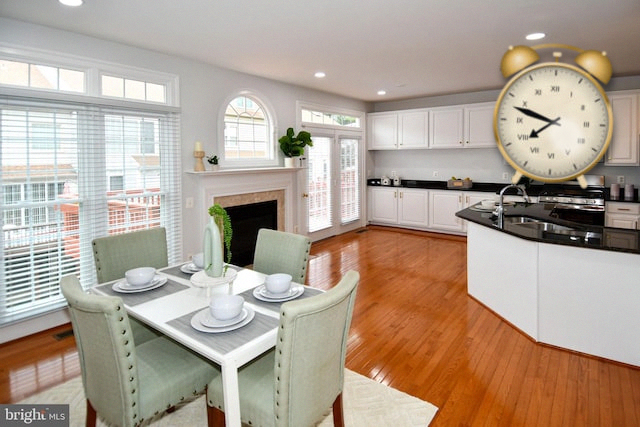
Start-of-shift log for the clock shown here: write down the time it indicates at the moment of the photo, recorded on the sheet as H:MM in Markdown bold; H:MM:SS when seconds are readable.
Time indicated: **7:48**
